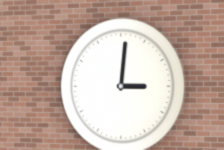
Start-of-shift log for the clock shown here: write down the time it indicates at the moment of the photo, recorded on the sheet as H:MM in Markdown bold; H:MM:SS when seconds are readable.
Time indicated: **3:01**
